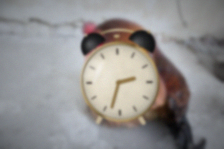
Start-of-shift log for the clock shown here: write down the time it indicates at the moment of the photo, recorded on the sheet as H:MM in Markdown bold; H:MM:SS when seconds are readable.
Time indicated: **2:33**
